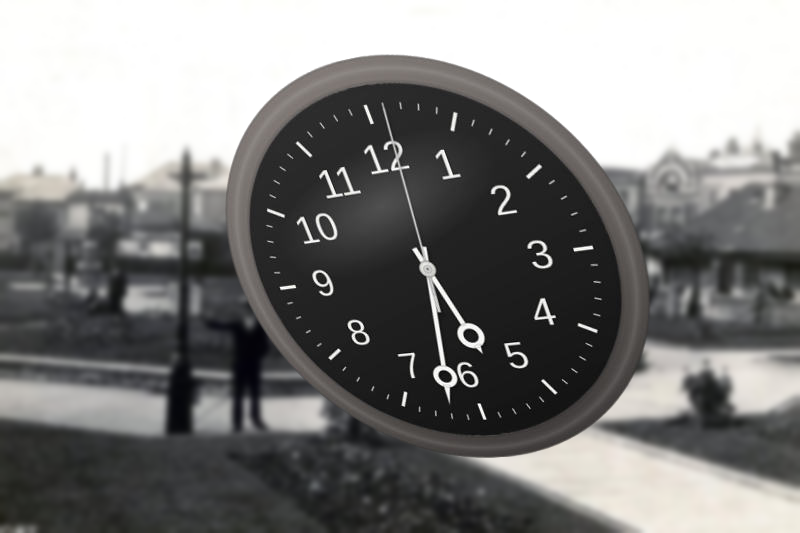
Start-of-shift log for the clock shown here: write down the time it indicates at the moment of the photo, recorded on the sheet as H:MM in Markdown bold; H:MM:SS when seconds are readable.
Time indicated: **5:32:01**
